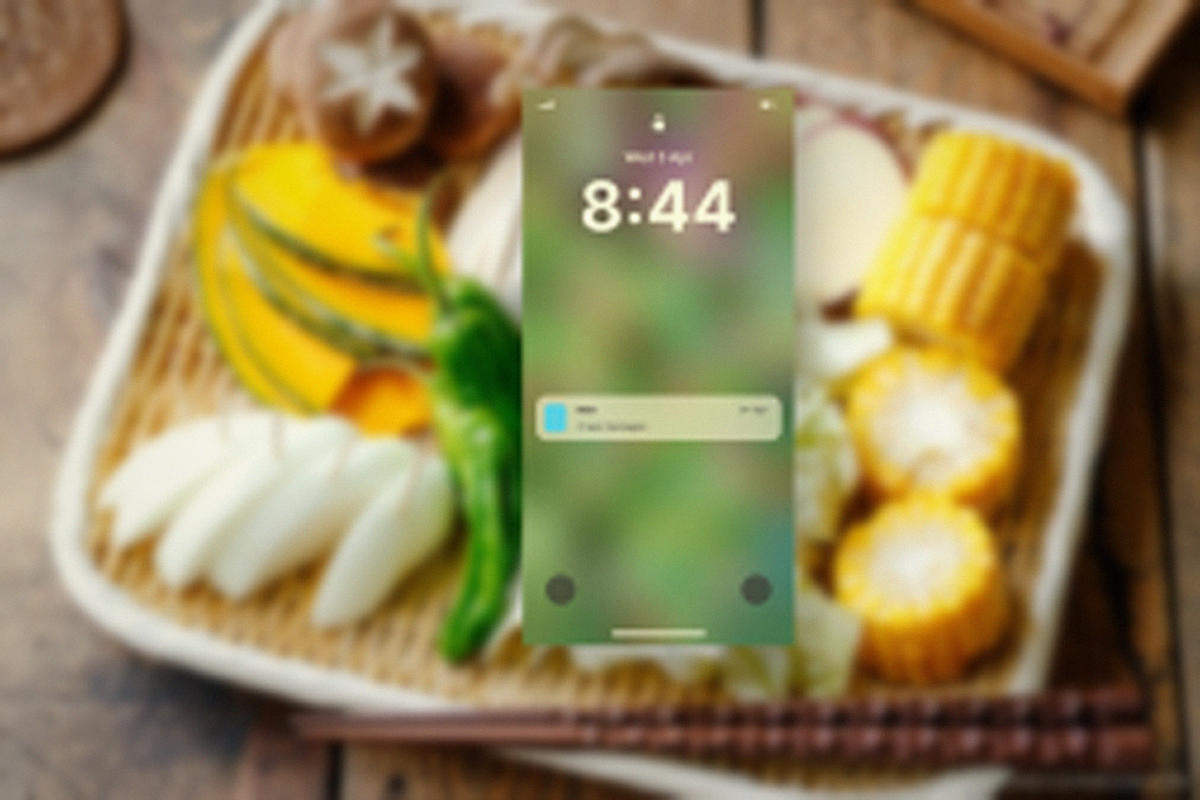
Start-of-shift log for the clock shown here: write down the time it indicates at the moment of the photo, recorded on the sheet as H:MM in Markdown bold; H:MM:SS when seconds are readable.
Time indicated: **8:44**
